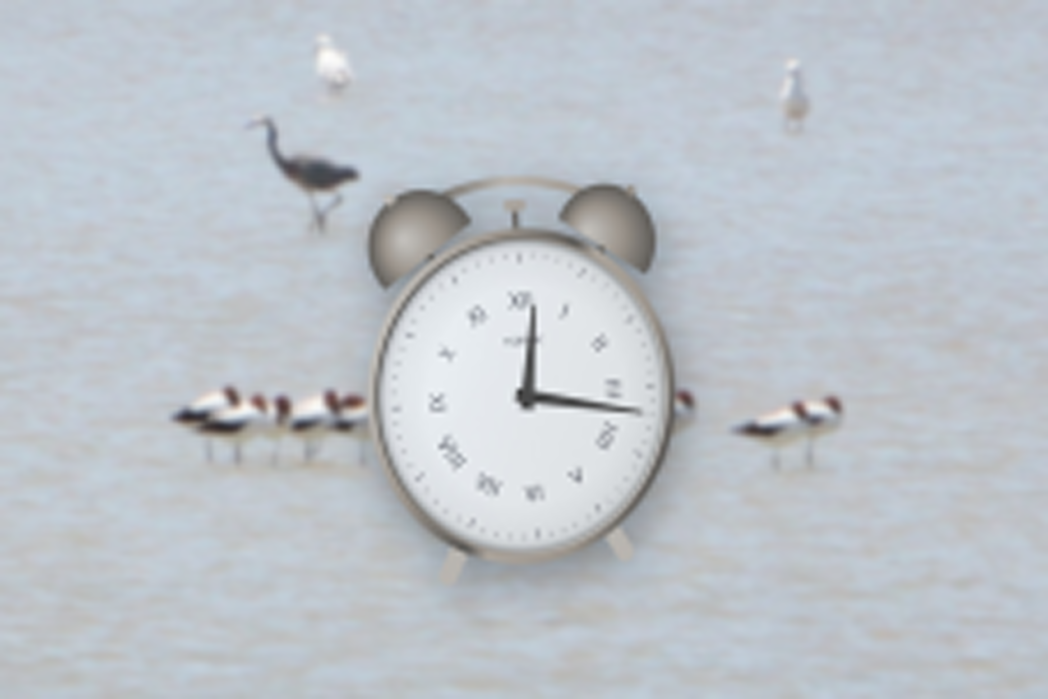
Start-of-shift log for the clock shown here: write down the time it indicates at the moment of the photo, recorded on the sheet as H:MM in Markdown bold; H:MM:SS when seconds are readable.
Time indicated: **12:17**
